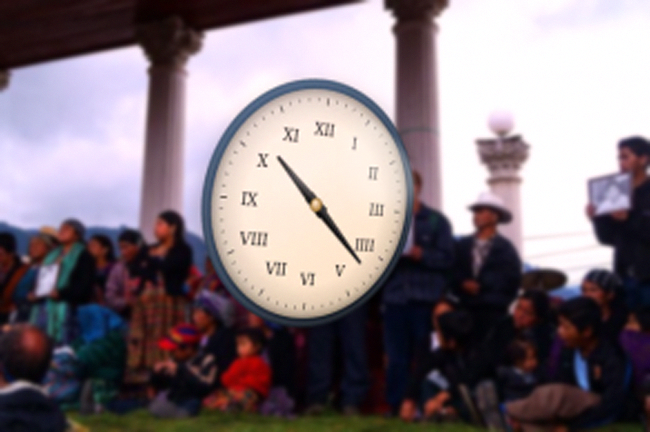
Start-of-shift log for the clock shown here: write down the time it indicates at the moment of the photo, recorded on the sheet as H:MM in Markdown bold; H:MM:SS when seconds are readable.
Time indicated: **10:22**
